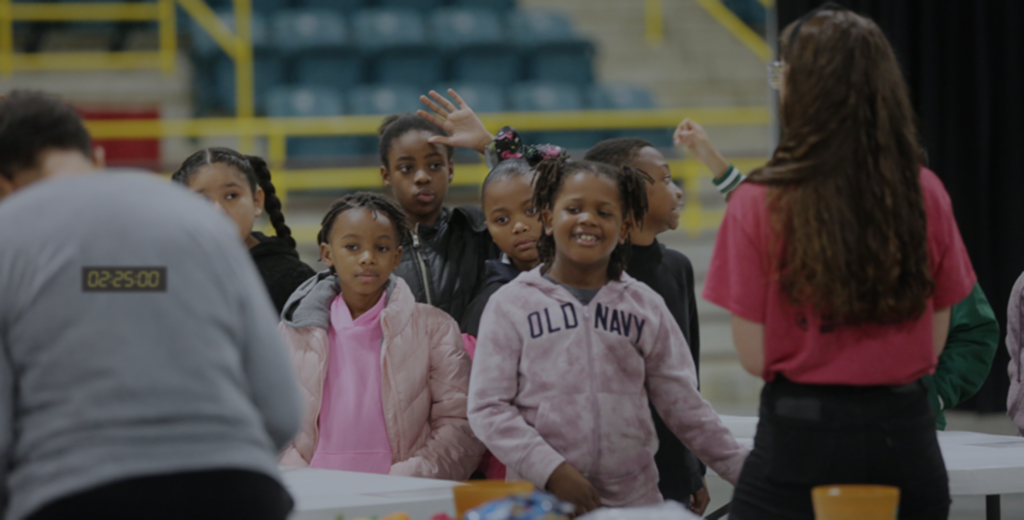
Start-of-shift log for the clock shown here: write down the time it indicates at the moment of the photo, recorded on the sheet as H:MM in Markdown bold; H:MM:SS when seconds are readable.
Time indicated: **2:25:00**
